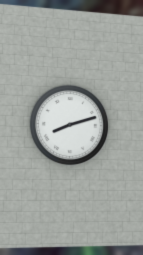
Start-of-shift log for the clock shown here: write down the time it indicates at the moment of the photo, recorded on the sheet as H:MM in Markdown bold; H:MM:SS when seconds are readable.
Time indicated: **8:12**
